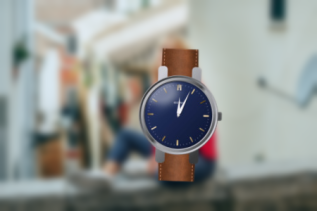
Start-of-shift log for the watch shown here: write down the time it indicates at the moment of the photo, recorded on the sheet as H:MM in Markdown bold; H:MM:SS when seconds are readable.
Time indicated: **12:04**
